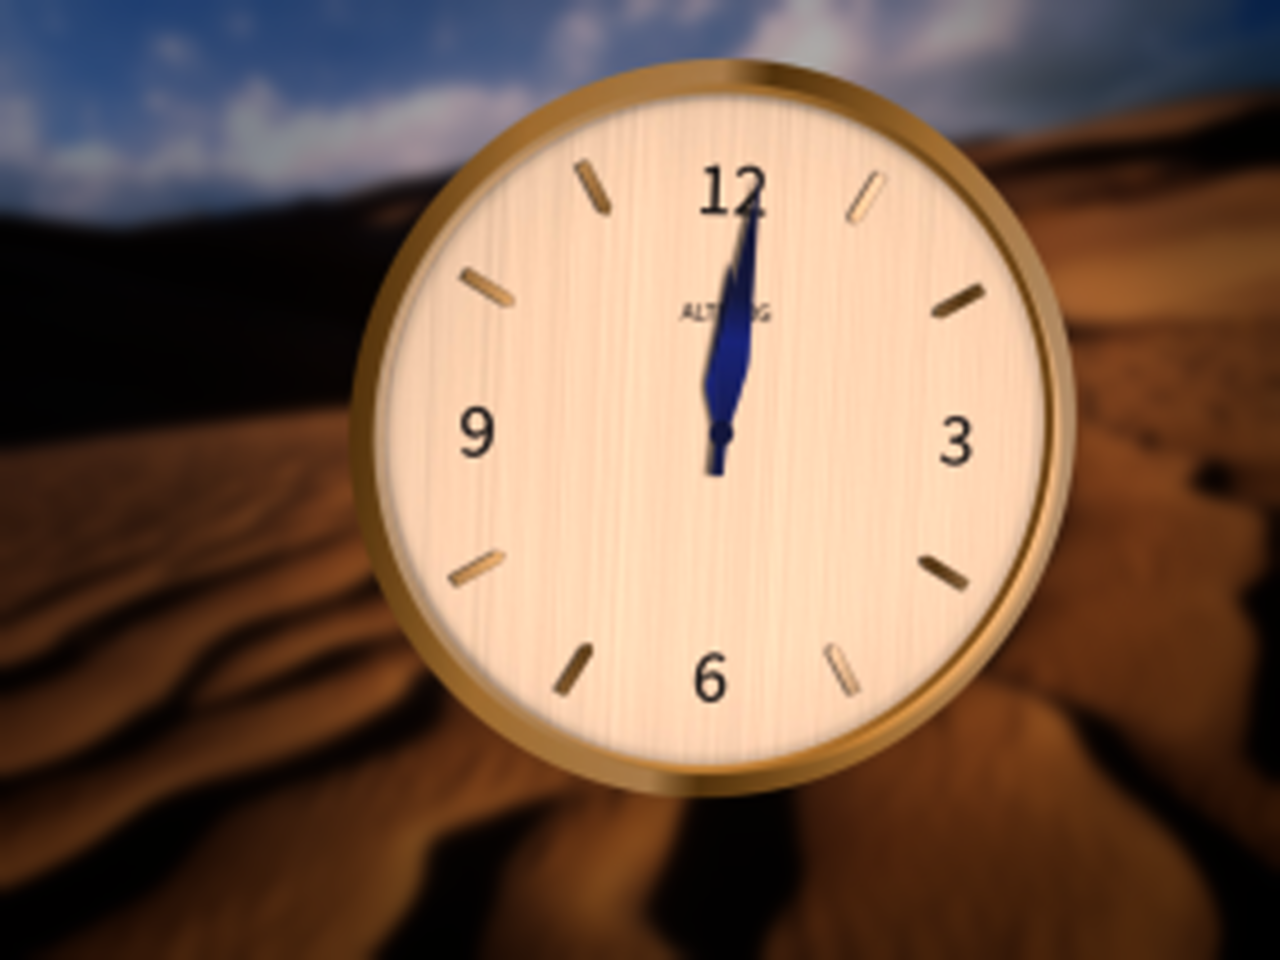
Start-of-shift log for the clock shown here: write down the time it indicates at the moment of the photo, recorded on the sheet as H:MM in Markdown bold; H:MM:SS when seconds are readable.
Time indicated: **12:01**
